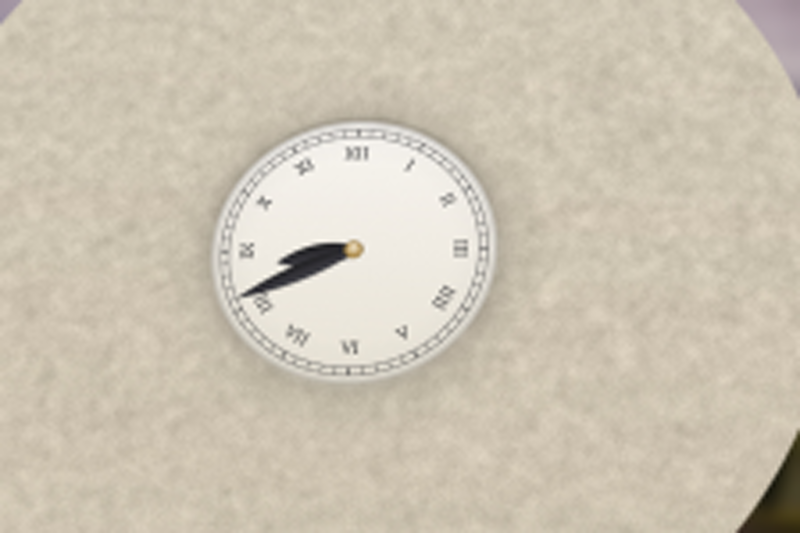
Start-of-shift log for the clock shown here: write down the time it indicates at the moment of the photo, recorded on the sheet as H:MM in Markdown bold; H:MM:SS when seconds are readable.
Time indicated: **8:41**
